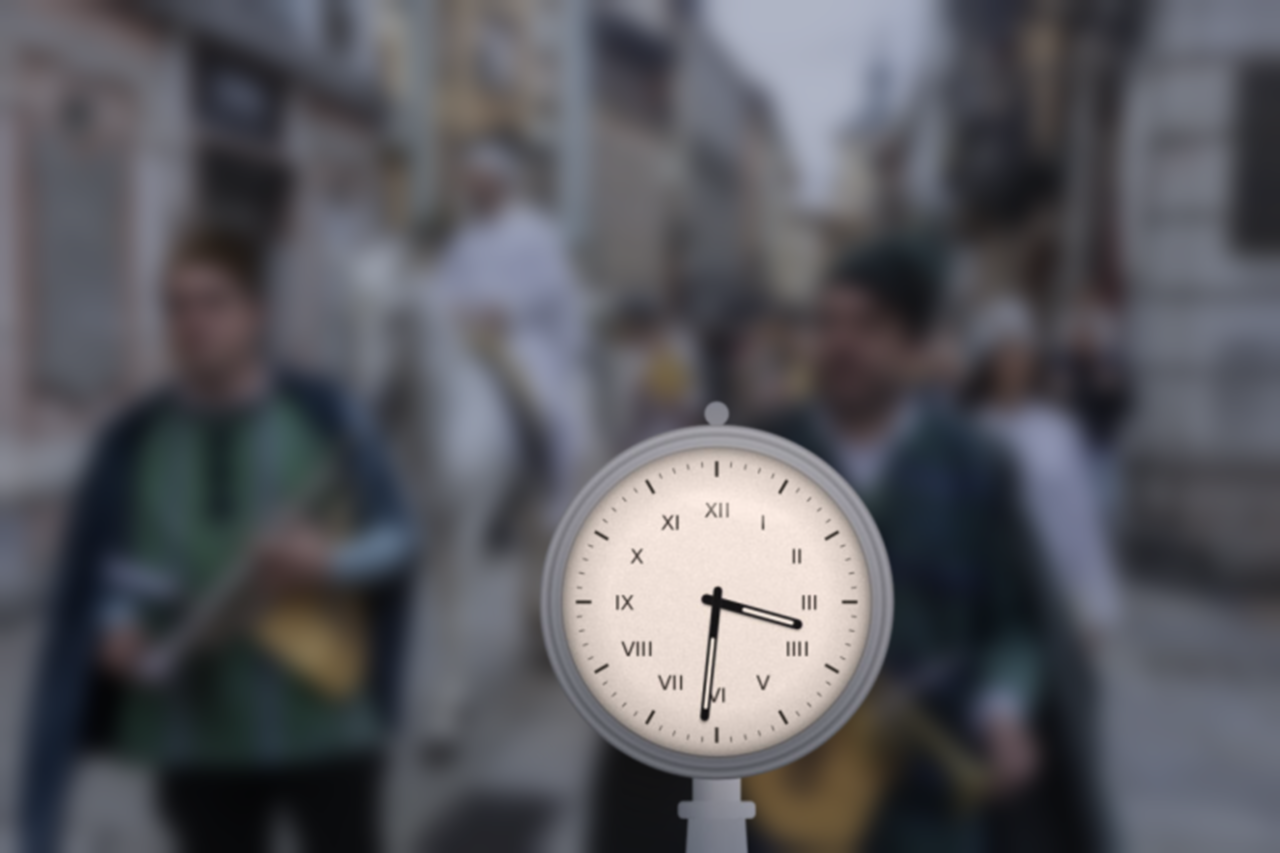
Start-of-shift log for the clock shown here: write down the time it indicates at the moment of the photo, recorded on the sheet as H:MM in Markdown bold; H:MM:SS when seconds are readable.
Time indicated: **3:31**
